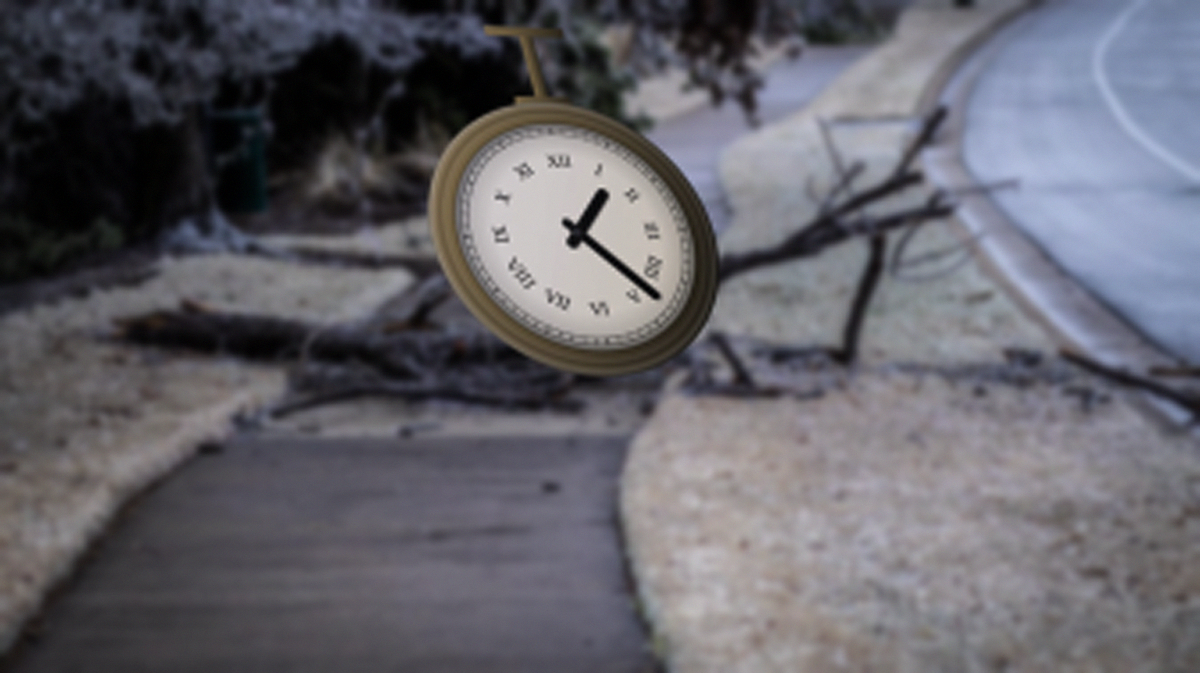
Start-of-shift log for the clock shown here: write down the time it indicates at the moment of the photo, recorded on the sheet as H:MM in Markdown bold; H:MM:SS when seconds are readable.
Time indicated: **1:23**
